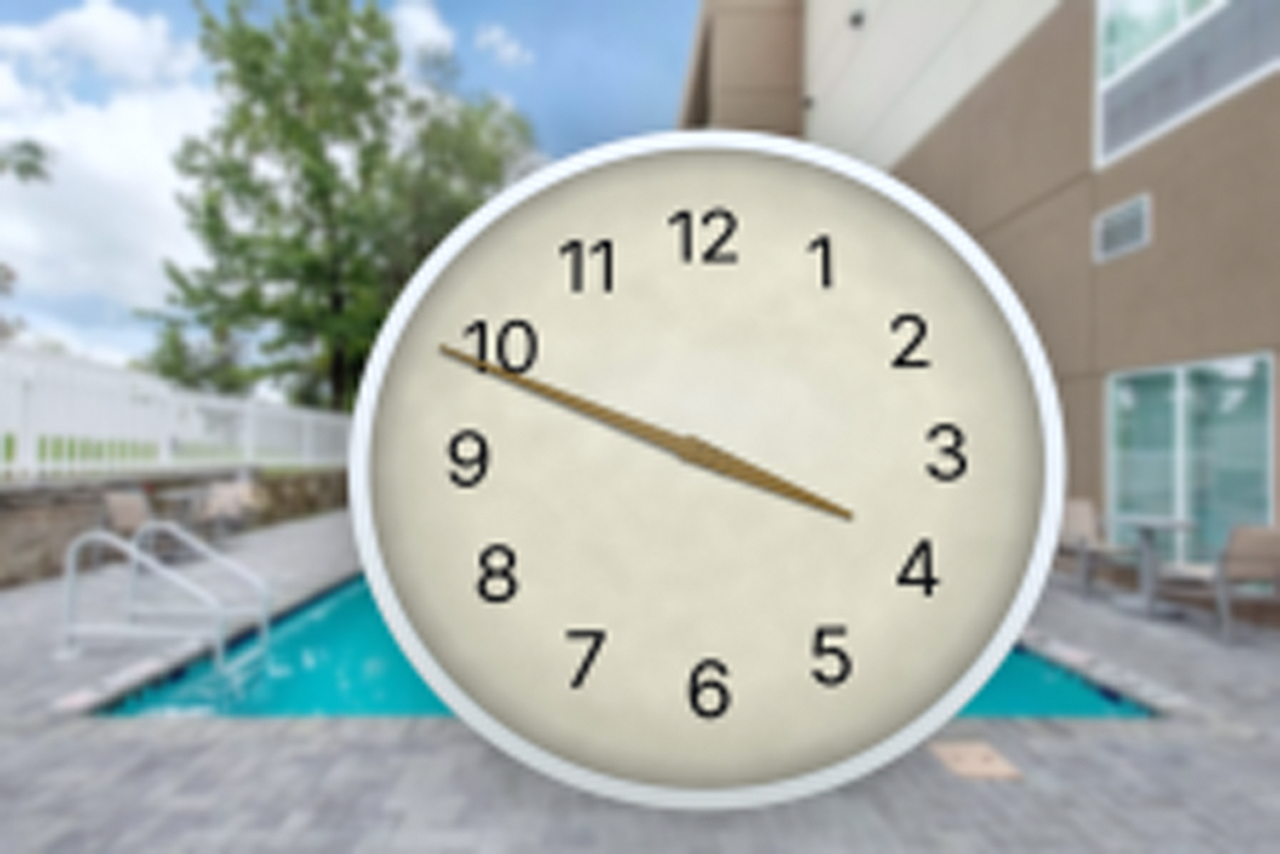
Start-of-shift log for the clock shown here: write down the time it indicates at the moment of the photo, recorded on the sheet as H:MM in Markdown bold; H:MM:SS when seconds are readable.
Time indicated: **3:49**
